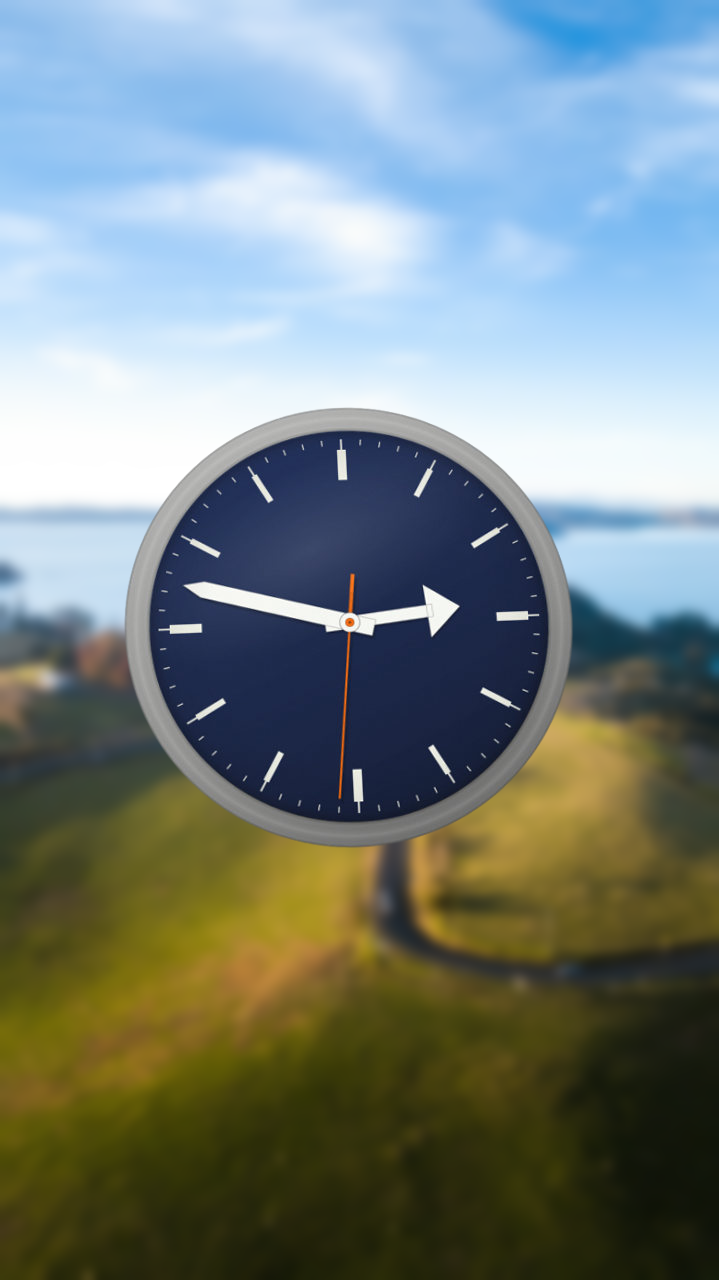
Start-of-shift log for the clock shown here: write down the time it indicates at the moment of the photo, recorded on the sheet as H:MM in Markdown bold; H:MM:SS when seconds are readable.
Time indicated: **2:47:31**
